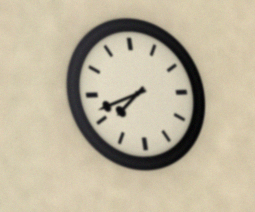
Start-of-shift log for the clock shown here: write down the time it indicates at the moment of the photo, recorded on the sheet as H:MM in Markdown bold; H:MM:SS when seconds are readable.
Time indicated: **7:42**
